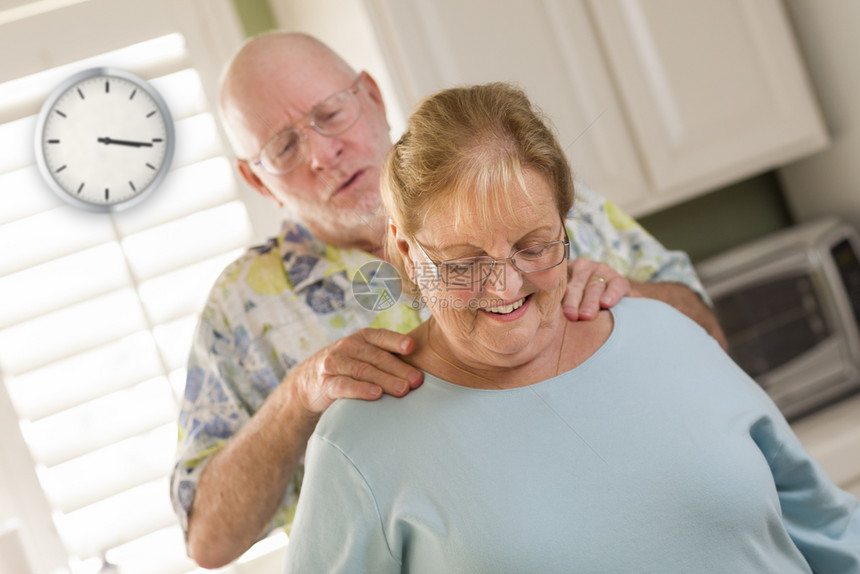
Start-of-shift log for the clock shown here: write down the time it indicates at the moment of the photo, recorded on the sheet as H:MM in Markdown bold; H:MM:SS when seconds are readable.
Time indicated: **3:16**
